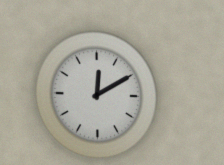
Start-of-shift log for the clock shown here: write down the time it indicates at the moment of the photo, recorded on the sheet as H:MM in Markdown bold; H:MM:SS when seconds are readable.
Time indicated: **12:10**
